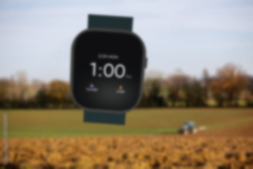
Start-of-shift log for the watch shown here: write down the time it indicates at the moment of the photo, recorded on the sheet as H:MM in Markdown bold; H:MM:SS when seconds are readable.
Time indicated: **1:00**
